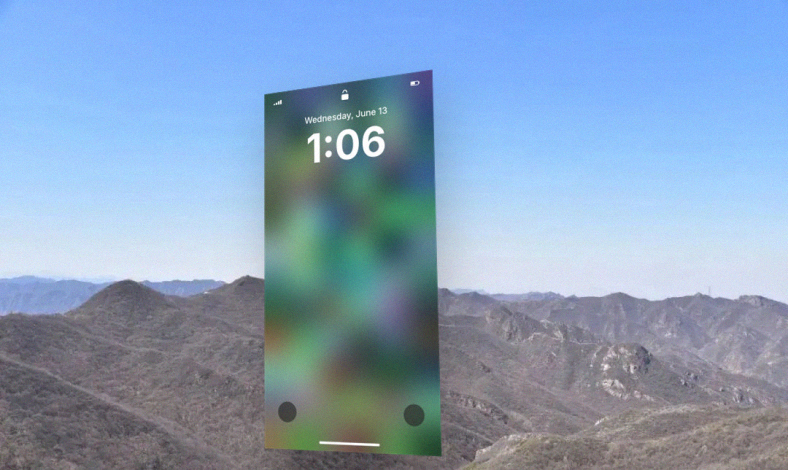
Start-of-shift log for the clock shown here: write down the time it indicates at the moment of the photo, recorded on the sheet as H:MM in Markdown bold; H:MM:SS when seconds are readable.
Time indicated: **1:06**
